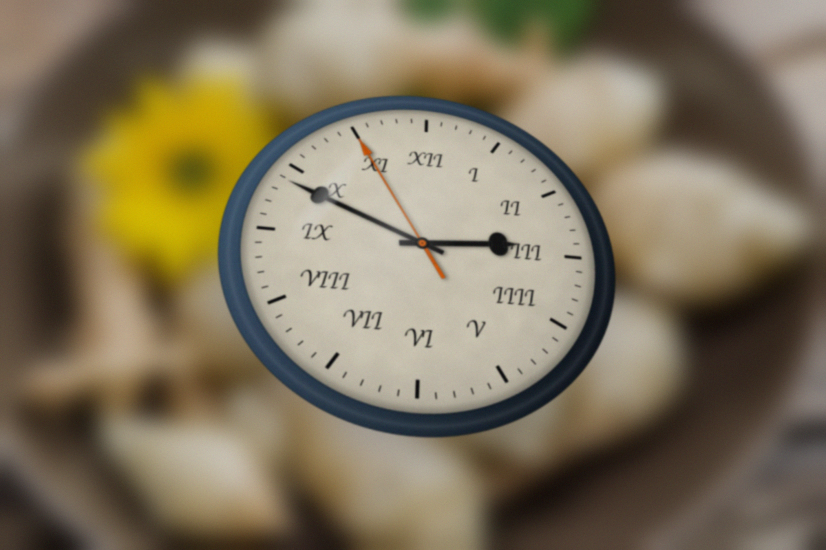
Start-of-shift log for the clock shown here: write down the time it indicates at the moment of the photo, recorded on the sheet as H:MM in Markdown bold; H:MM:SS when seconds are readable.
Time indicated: **2:48:55**
